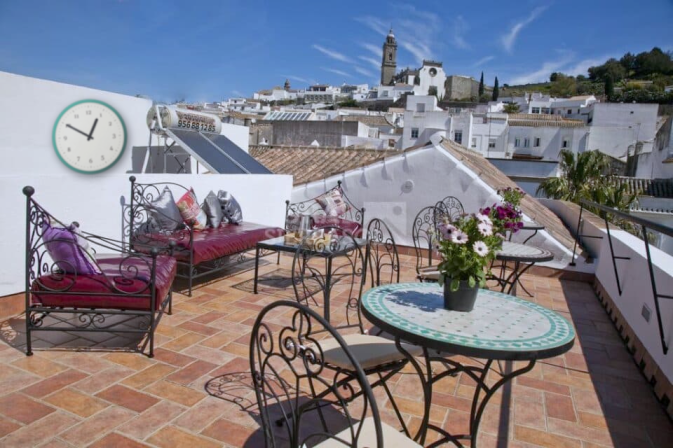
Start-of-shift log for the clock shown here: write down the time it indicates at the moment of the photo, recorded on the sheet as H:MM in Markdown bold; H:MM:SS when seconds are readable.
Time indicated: **12:50**
